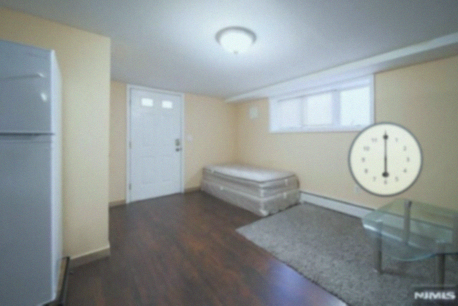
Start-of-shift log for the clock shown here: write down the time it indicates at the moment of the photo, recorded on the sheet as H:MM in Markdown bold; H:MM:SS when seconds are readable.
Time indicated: **6:00**
